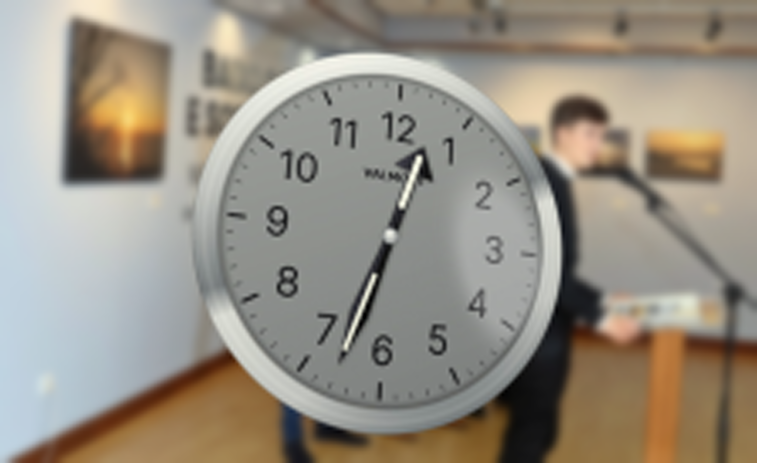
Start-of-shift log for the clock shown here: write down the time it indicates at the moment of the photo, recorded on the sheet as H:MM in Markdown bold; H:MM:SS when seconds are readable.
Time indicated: **12:33**
